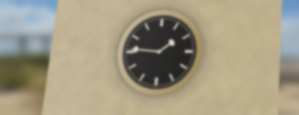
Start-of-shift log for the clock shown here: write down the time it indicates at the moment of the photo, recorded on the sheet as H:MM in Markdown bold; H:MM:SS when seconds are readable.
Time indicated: **1:46**
